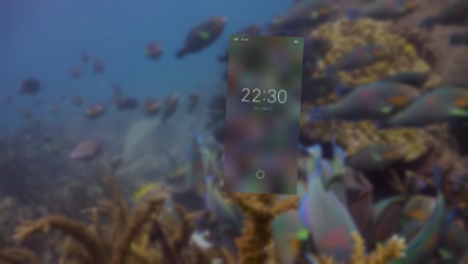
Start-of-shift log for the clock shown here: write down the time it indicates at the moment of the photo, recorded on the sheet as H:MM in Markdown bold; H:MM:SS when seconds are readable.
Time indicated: **22:30**
